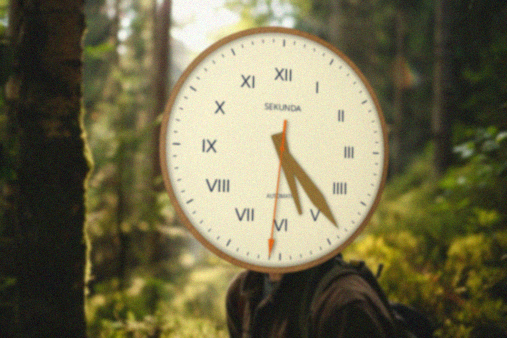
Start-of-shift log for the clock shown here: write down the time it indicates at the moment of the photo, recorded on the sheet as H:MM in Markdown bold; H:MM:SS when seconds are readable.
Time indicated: **5:23:31**
